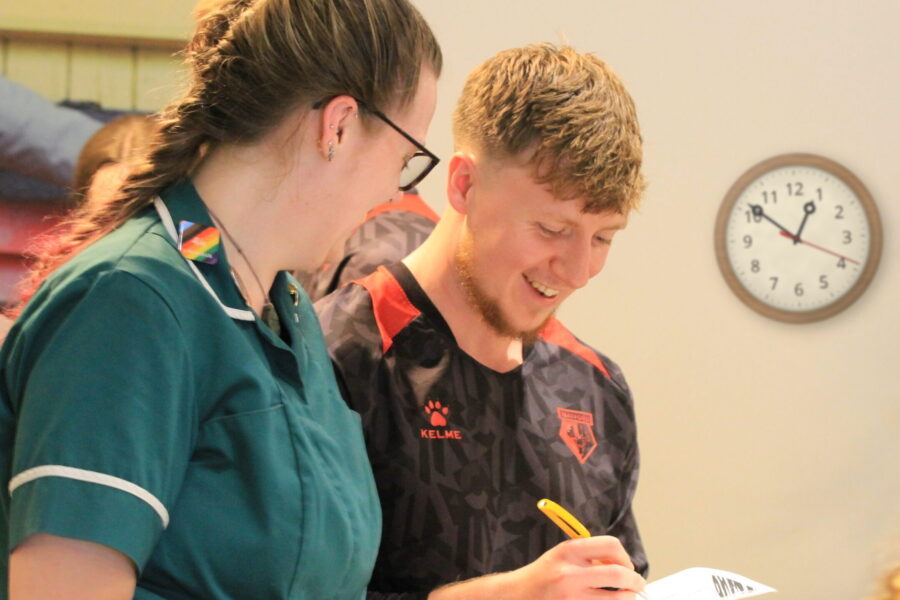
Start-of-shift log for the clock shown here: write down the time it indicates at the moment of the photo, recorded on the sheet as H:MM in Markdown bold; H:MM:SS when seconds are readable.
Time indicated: **12:51:19**
